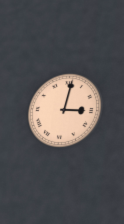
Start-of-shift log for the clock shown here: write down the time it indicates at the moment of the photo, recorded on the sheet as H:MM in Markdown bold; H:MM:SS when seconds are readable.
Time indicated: **3:01**
